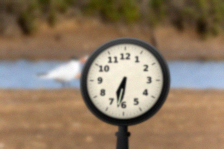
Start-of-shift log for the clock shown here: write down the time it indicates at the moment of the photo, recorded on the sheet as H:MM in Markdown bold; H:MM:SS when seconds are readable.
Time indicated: **6:32**
